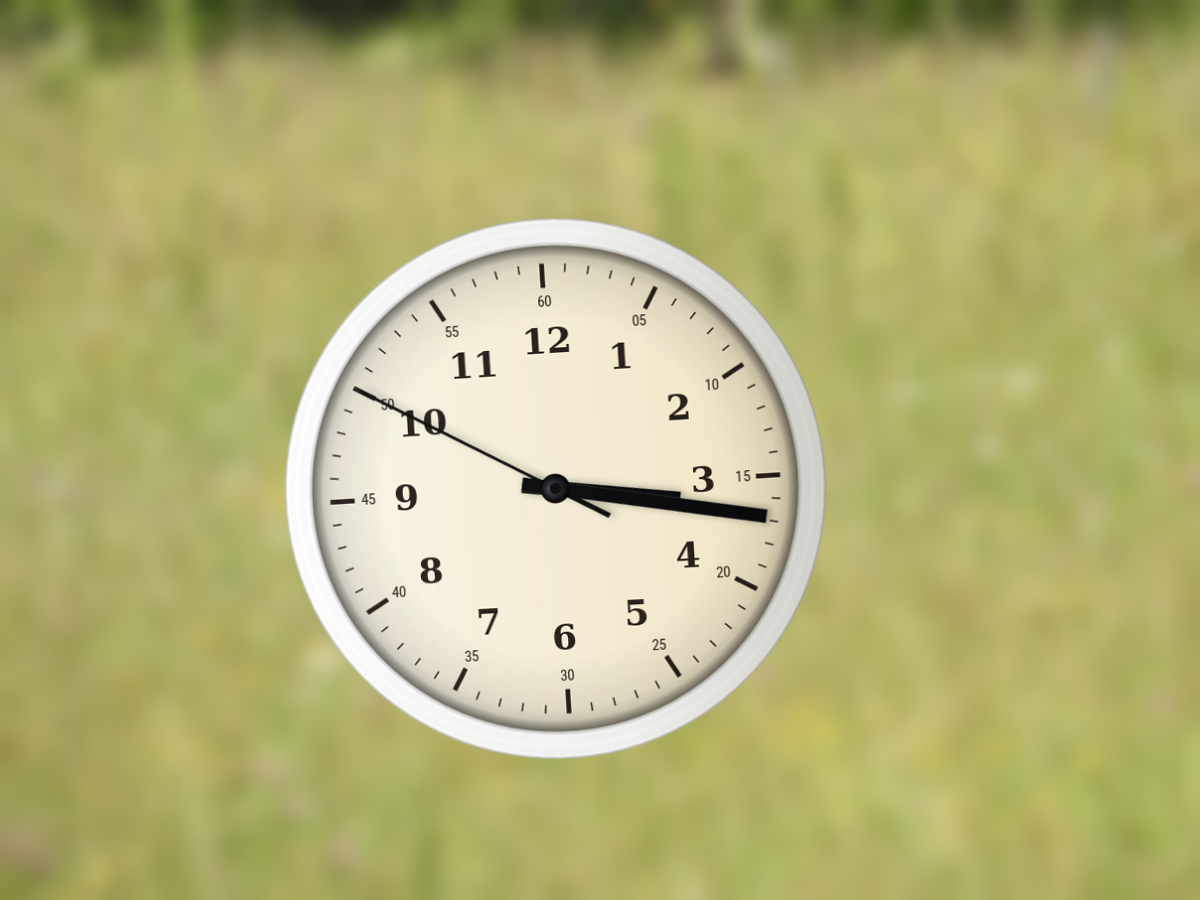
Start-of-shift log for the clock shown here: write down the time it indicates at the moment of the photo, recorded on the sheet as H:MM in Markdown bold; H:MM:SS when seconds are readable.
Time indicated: **3:16:50**
